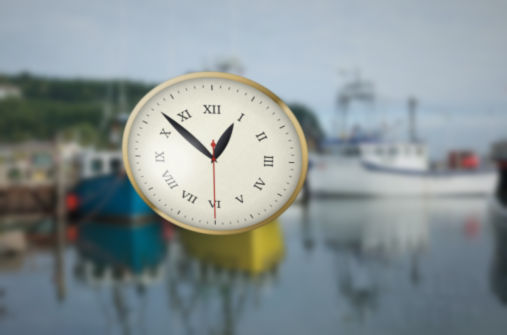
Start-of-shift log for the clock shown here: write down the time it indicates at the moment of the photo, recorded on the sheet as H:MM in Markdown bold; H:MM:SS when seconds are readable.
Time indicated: **12:52:30**
